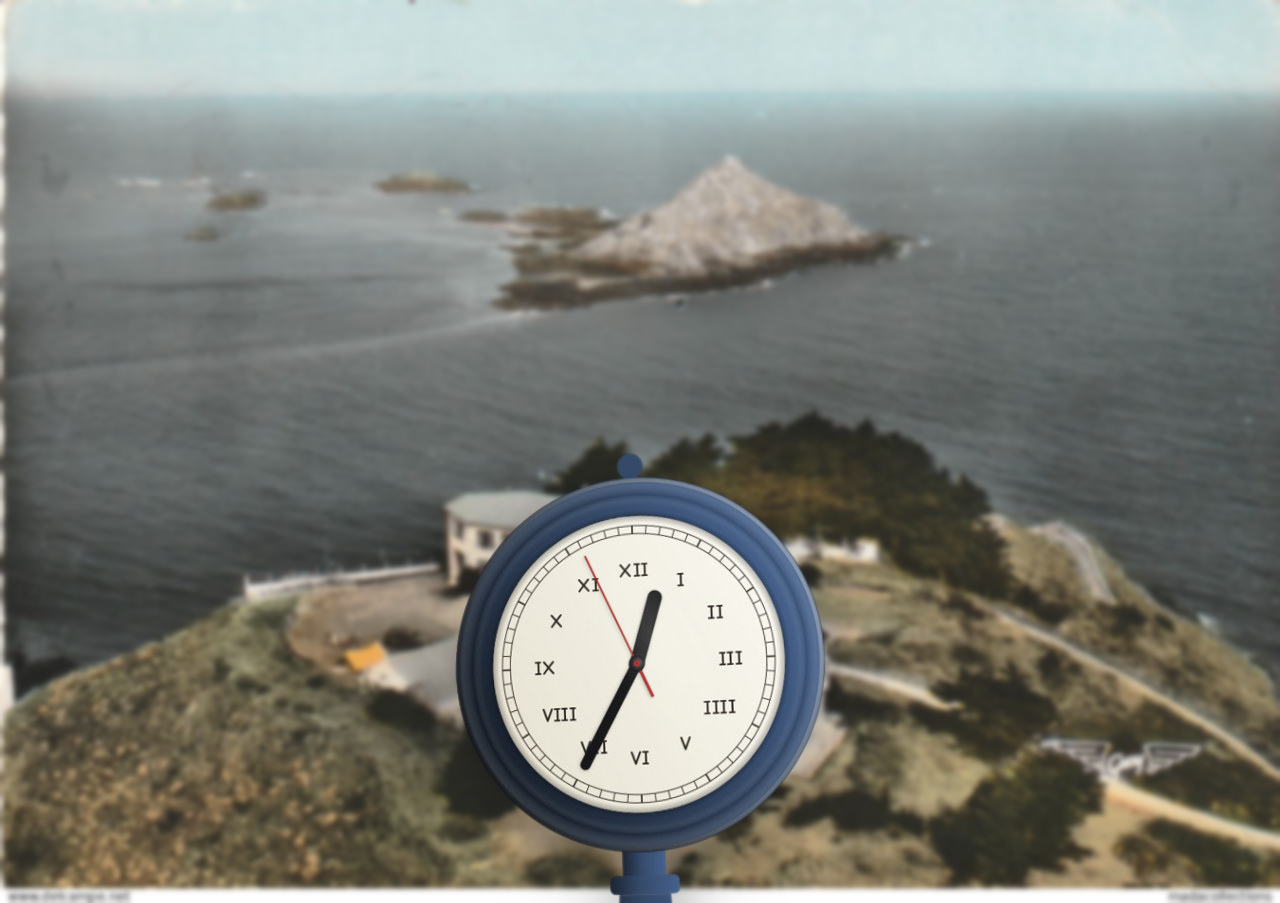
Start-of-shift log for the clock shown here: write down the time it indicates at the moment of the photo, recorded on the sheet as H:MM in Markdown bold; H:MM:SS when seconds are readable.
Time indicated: **12:34:56**
